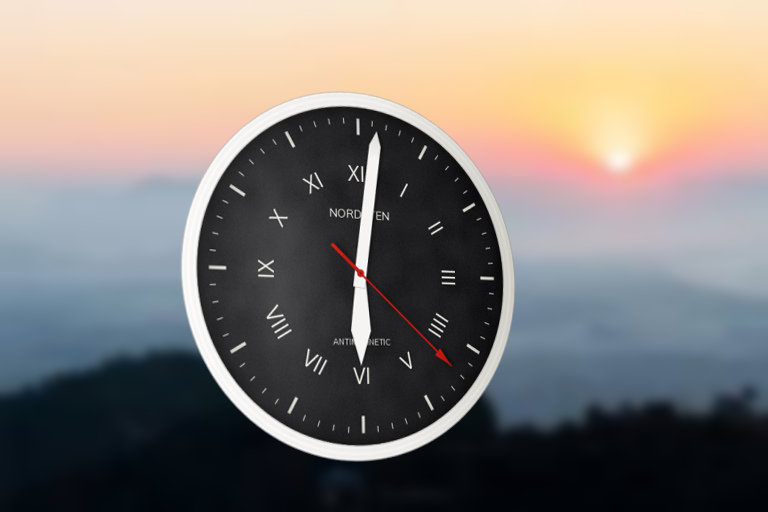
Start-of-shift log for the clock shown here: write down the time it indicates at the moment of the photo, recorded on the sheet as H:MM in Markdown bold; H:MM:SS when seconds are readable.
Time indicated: **6:01:22**
